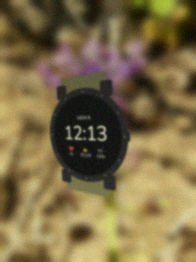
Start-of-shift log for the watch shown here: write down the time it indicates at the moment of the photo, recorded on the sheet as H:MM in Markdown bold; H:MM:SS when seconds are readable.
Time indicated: **12:13**
